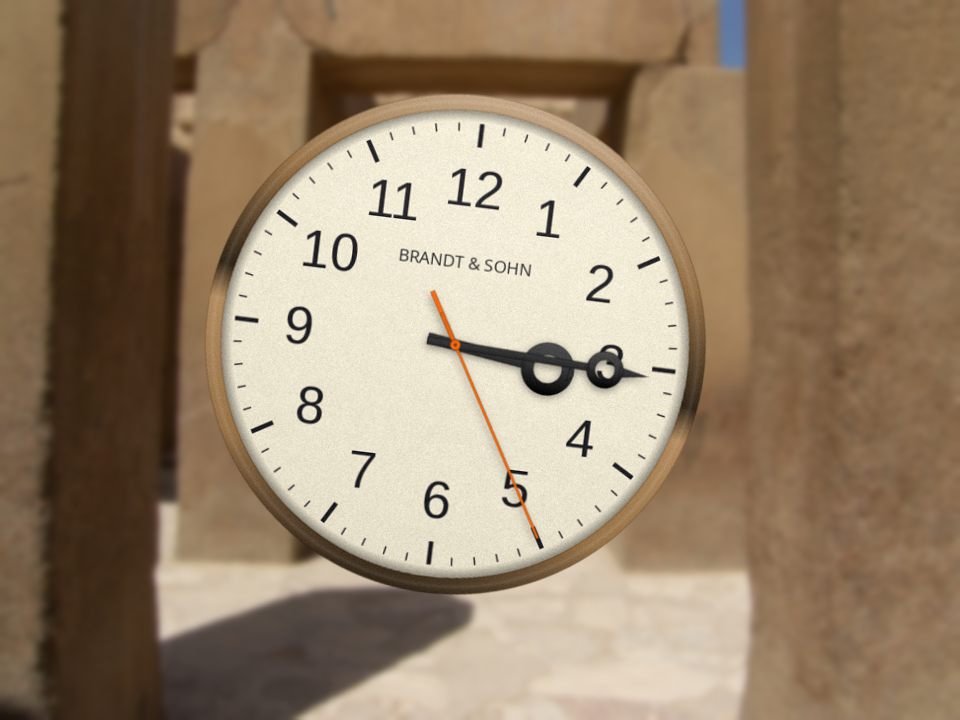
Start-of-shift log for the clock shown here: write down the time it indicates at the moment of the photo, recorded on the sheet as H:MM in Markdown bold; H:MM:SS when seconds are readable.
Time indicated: **3:15:25**
